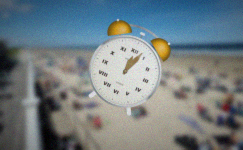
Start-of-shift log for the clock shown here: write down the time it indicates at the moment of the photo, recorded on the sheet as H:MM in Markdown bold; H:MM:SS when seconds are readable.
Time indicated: **12:03**
